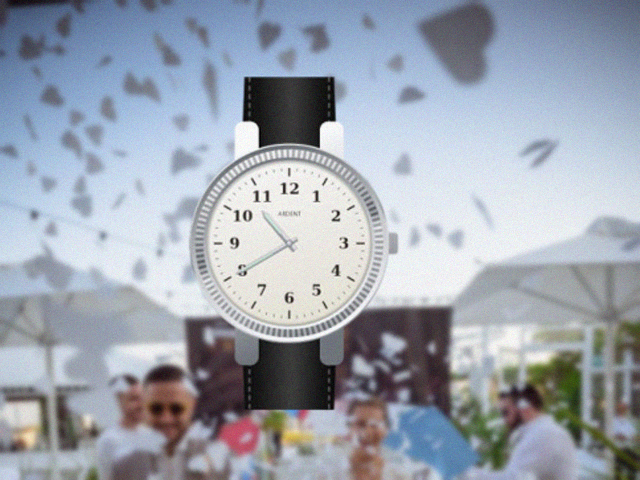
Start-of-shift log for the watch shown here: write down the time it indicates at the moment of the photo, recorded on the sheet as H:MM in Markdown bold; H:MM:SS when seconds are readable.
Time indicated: **10:40**
